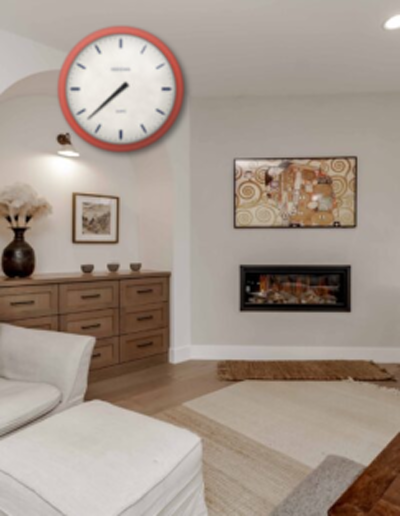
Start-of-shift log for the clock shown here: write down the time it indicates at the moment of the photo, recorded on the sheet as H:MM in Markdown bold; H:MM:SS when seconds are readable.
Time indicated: **7:38**
